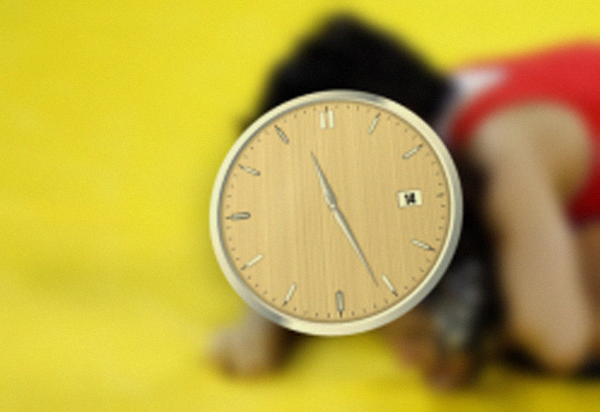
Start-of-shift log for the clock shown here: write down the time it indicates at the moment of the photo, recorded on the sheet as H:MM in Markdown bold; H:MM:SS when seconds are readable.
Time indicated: **11:26**
